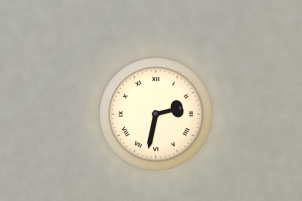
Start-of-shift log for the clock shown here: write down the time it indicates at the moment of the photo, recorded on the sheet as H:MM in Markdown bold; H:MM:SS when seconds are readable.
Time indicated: **2:32**
